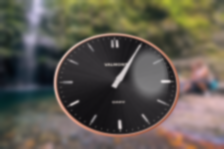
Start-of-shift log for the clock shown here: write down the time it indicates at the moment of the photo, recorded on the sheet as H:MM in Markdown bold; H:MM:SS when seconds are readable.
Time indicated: **1:05**
